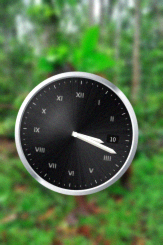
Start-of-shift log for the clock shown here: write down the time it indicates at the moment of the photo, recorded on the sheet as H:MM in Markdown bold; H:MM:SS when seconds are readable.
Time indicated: **3:18**
